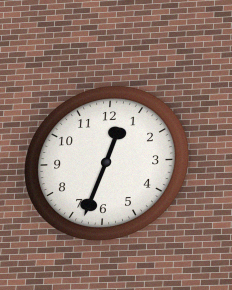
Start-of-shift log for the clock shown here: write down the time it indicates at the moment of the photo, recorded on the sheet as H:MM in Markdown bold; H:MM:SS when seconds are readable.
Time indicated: **12:33**
